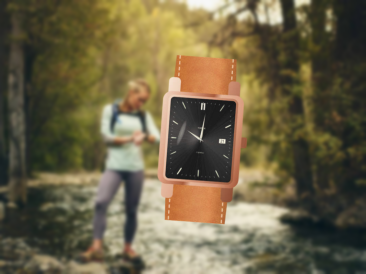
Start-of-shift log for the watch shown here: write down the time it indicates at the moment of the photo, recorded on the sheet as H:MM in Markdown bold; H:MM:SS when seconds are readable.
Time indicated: **10:01**
